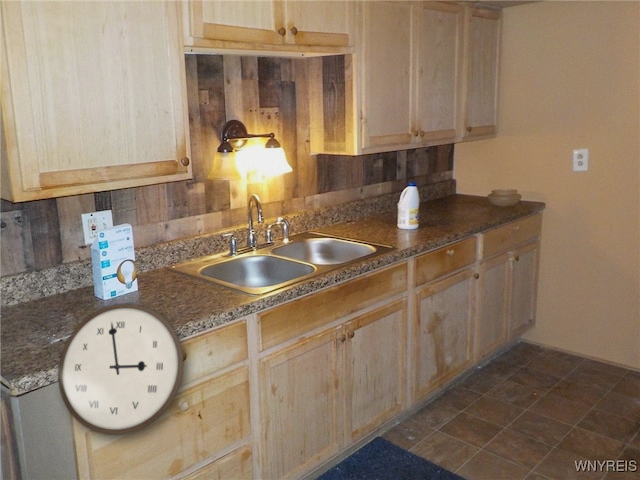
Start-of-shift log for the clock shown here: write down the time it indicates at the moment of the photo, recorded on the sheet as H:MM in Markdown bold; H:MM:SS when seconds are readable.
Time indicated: **2:58**
